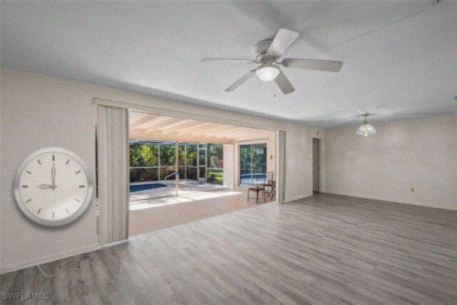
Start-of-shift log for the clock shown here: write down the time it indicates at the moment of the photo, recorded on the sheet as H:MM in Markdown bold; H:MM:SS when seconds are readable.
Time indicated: **9:00**
